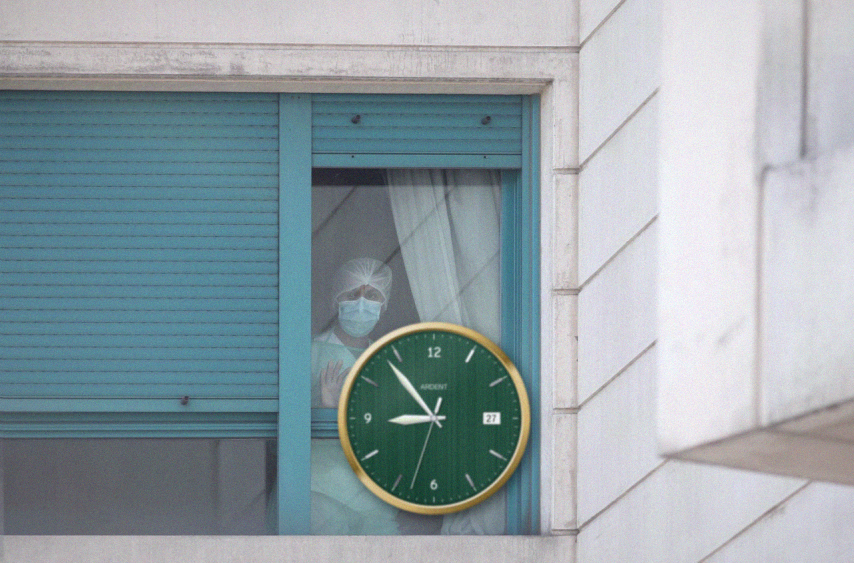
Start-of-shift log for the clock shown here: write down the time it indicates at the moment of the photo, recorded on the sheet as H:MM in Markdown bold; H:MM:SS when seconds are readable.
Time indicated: **8:53:33**
